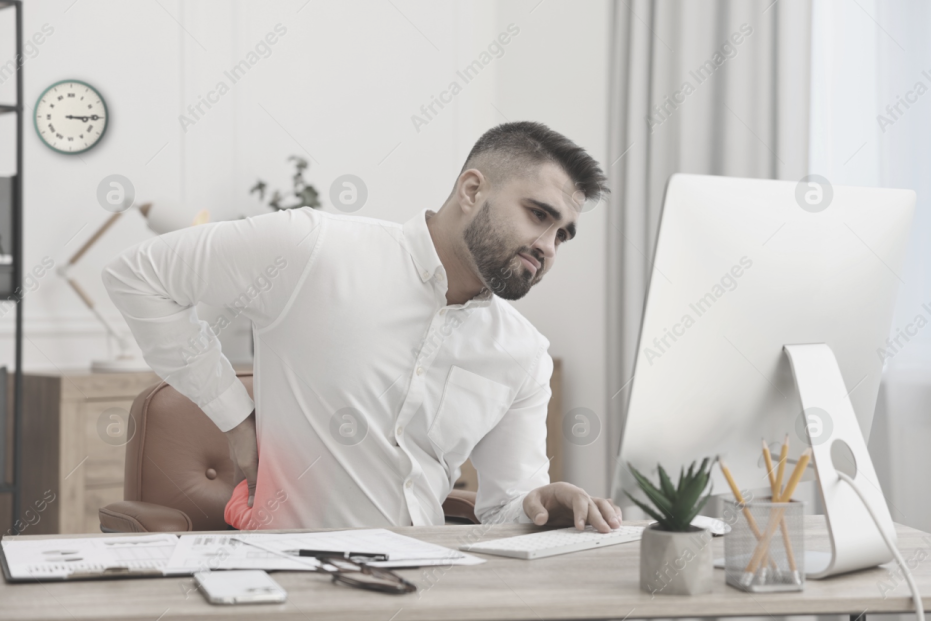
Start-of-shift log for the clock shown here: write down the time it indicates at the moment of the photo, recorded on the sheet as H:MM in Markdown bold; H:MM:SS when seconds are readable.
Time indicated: **3:15**
